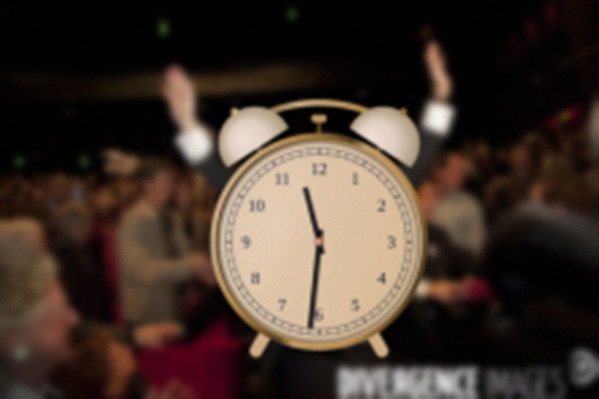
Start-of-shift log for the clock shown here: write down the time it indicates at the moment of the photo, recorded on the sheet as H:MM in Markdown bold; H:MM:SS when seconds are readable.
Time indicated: **11:31**
